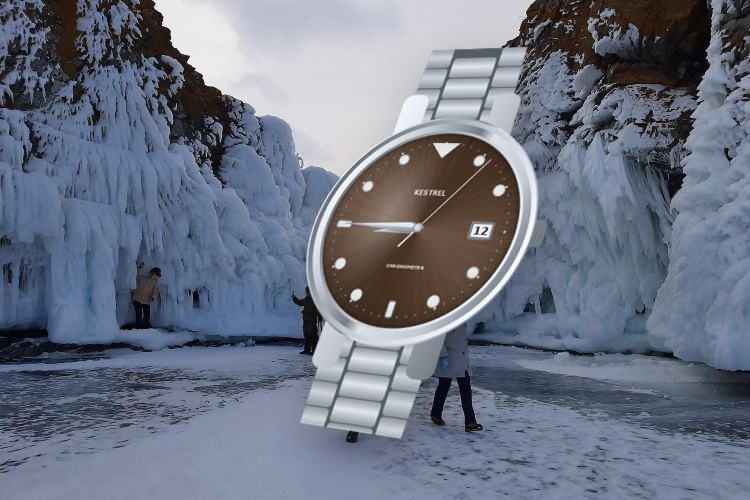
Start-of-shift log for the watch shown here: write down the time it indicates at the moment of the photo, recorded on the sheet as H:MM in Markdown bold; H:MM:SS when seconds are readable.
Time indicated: **8:45:06**
